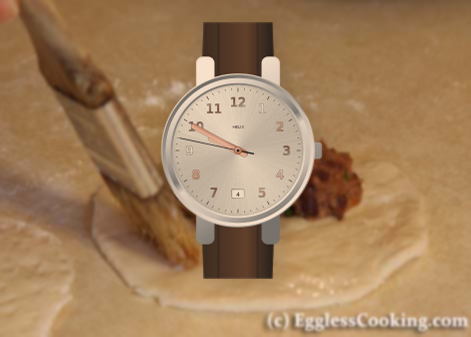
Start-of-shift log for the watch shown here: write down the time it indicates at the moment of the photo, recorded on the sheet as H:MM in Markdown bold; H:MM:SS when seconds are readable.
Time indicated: **9:49:47**
